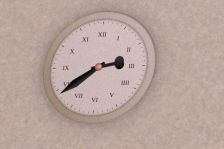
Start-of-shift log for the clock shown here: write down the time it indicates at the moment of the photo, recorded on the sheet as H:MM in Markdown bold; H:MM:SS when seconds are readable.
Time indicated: **2:39**
